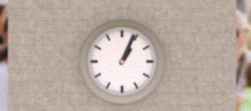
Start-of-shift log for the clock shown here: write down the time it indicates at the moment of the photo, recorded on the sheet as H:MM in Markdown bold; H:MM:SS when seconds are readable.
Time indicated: **1:04**
